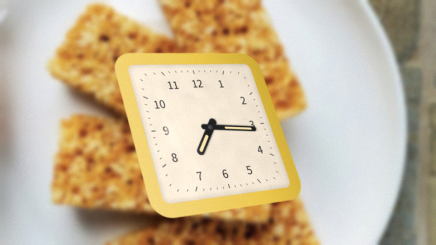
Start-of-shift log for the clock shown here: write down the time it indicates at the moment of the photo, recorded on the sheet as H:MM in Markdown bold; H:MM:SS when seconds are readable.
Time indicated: **7:16**
